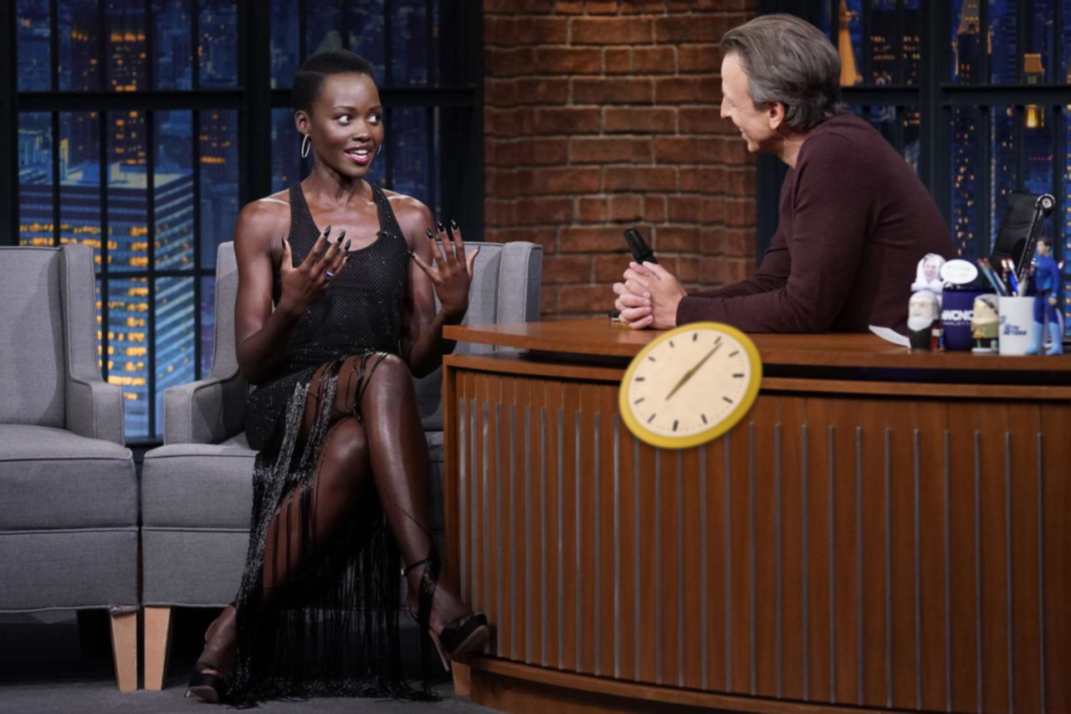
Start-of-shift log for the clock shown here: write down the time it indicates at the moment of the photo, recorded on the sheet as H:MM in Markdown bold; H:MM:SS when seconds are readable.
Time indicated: **7:06**
